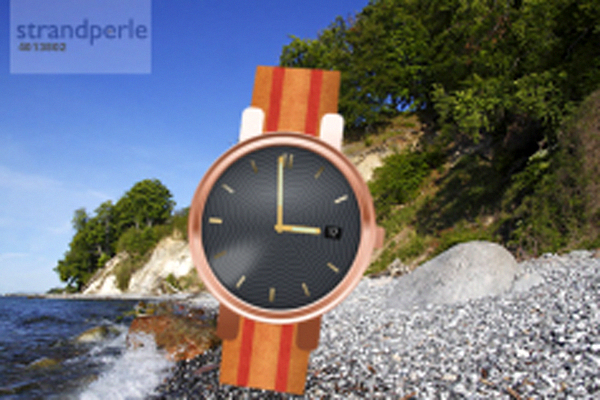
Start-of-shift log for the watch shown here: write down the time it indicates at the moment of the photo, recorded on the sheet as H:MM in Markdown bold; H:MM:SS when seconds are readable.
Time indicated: **2:59**
